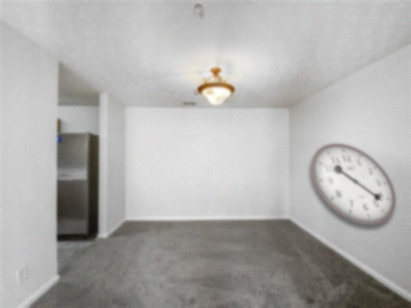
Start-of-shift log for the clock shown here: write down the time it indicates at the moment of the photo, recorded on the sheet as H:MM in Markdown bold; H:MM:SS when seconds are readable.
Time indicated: **10:22**
